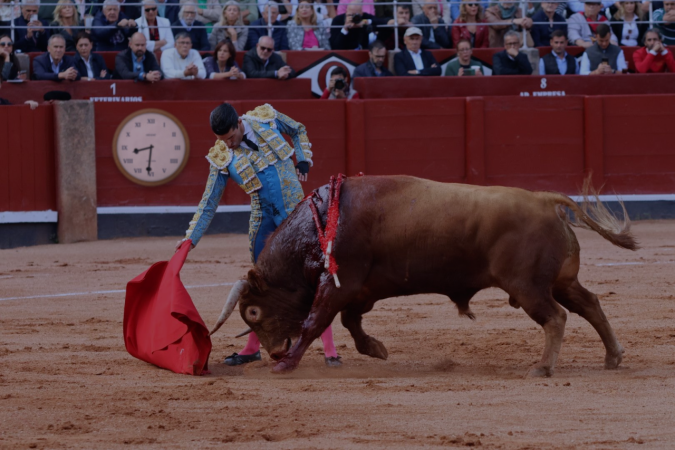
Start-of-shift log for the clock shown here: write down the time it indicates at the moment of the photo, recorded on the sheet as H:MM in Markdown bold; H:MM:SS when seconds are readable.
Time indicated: **8:31**
